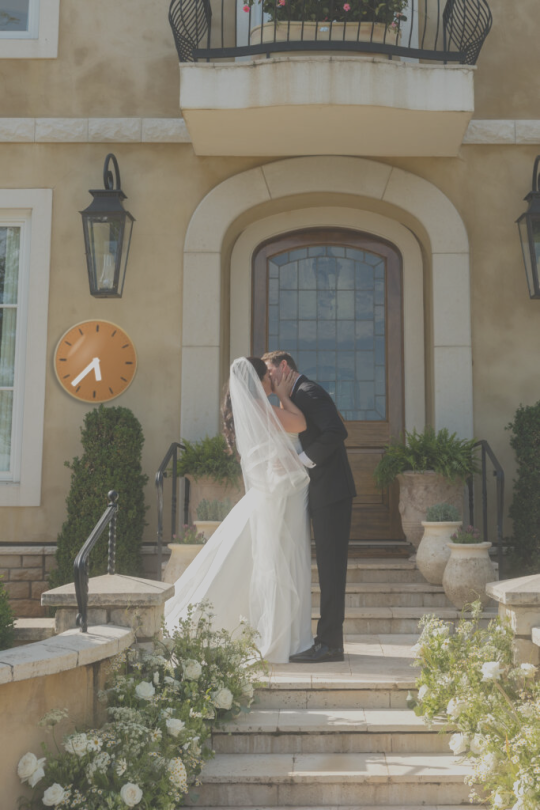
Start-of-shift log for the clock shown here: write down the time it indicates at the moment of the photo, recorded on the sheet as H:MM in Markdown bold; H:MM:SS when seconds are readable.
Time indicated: **5:37**
